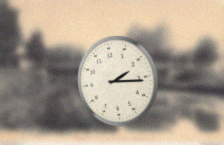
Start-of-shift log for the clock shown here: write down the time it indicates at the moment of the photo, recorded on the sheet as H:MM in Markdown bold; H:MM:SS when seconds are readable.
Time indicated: **2:16**
